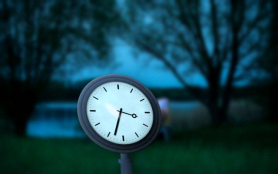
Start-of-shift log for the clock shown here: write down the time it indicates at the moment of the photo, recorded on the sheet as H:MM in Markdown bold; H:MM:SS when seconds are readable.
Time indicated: **3:33**
